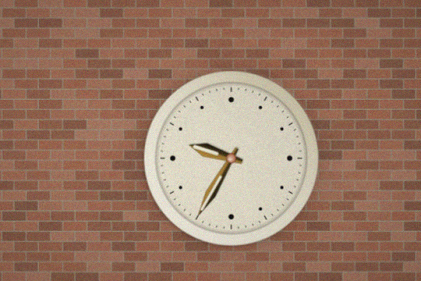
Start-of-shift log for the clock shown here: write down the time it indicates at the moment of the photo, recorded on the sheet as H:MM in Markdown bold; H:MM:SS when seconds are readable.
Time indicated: **9:35**
